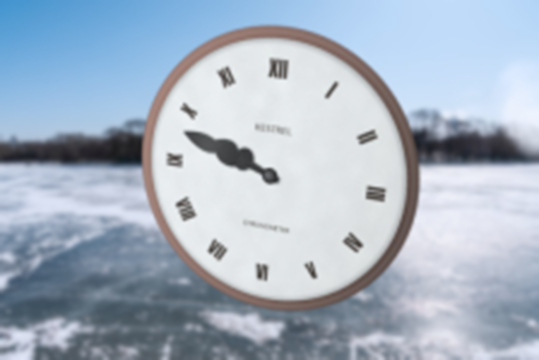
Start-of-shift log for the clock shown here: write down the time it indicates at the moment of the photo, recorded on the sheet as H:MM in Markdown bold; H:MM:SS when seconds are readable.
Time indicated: **9:48**
